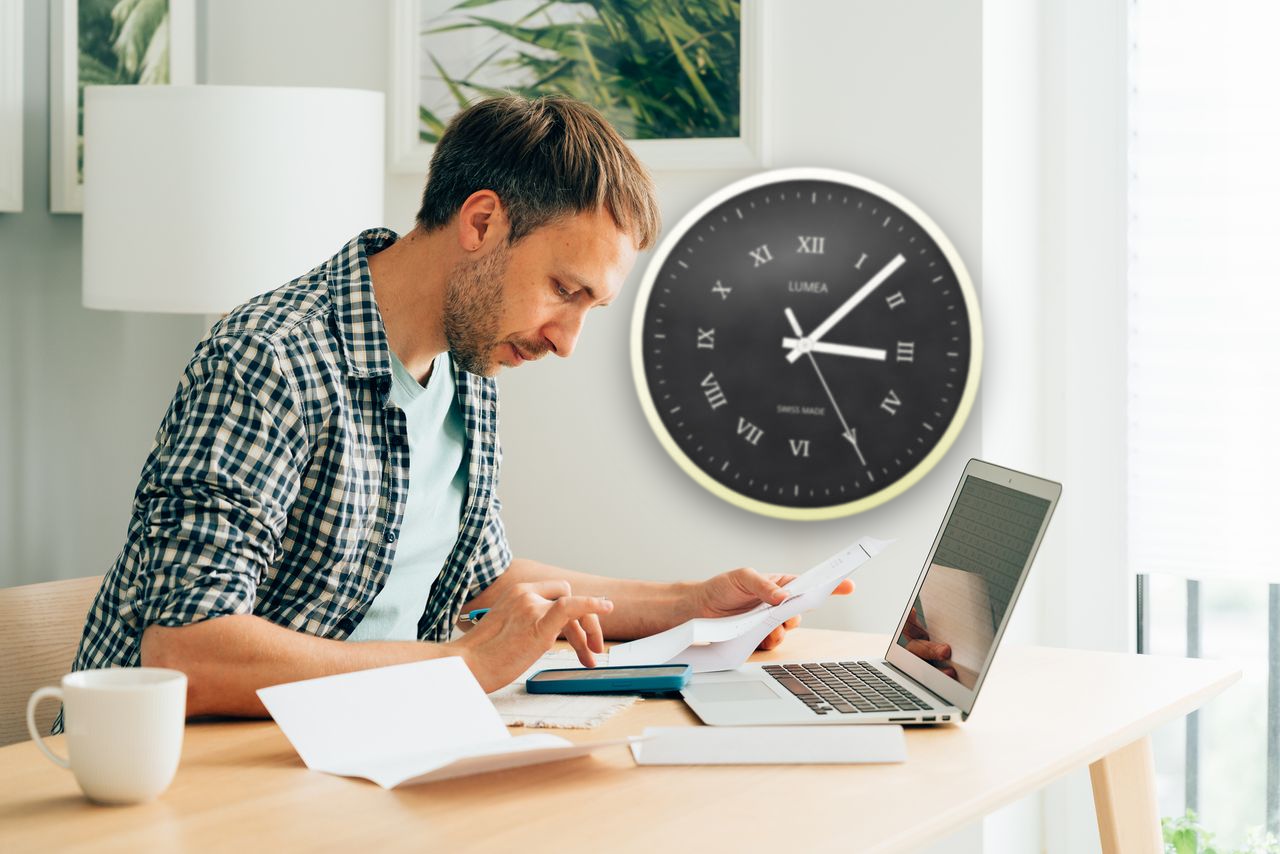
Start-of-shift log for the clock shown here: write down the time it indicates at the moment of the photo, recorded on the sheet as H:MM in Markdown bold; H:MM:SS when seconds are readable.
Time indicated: **3:07:25**
